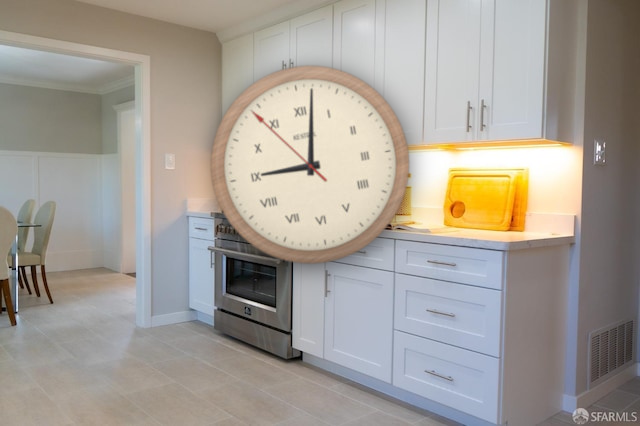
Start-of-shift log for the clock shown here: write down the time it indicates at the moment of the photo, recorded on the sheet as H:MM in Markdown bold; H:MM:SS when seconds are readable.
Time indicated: **9:01:54**
